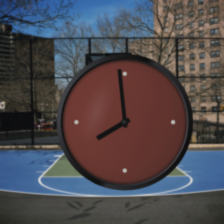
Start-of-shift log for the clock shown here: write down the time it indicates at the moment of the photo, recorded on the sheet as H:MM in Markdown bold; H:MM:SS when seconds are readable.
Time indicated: **7:59**
